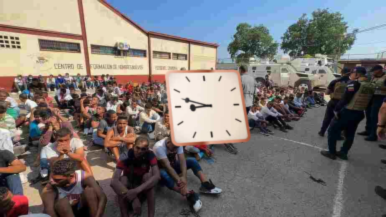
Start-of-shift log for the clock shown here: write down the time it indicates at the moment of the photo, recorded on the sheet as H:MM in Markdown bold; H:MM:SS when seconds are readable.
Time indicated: **8:48**
